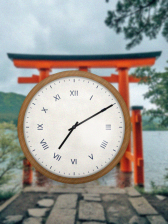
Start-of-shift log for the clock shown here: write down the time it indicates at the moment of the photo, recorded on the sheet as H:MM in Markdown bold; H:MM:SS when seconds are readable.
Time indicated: **7:10**
